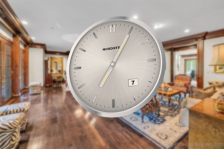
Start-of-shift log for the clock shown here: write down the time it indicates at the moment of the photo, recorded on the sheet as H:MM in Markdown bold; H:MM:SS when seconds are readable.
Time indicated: **7:05**
